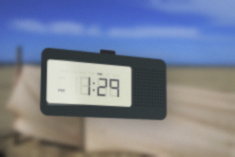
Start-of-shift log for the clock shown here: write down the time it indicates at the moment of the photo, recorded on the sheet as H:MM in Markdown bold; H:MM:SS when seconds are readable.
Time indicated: **1:29**
